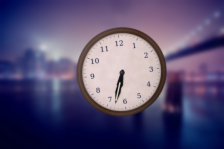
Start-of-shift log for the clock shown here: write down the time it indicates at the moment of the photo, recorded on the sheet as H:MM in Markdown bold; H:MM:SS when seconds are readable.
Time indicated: **6:33**
